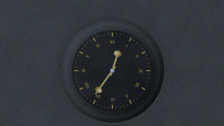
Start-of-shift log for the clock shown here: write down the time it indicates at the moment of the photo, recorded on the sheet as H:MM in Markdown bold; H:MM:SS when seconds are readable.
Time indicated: **12:36**
